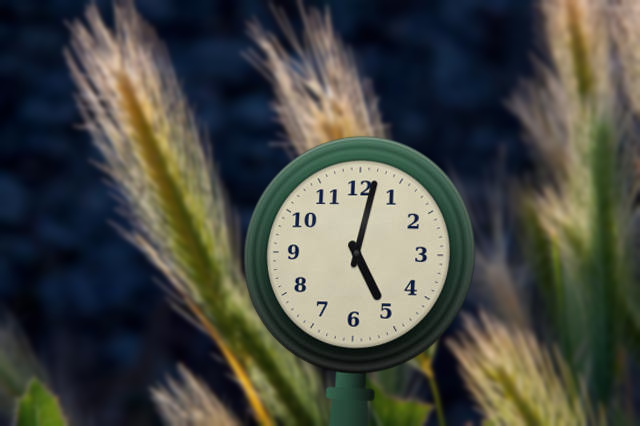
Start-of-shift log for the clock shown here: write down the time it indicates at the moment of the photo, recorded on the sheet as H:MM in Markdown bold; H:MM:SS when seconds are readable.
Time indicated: **5:02**
